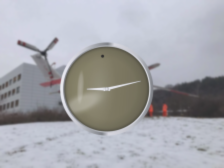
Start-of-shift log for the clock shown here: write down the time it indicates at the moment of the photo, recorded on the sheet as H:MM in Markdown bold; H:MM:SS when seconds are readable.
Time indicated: **9:14**
